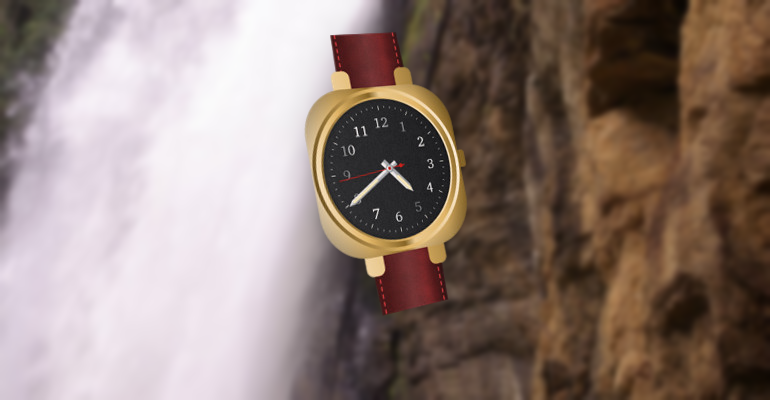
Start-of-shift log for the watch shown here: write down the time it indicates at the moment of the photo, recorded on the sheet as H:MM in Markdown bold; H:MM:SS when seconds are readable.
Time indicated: **4:39:44**
